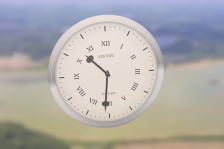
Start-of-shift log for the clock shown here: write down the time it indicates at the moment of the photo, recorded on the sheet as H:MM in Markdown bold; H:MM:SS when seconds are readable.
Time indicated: **10:31**
